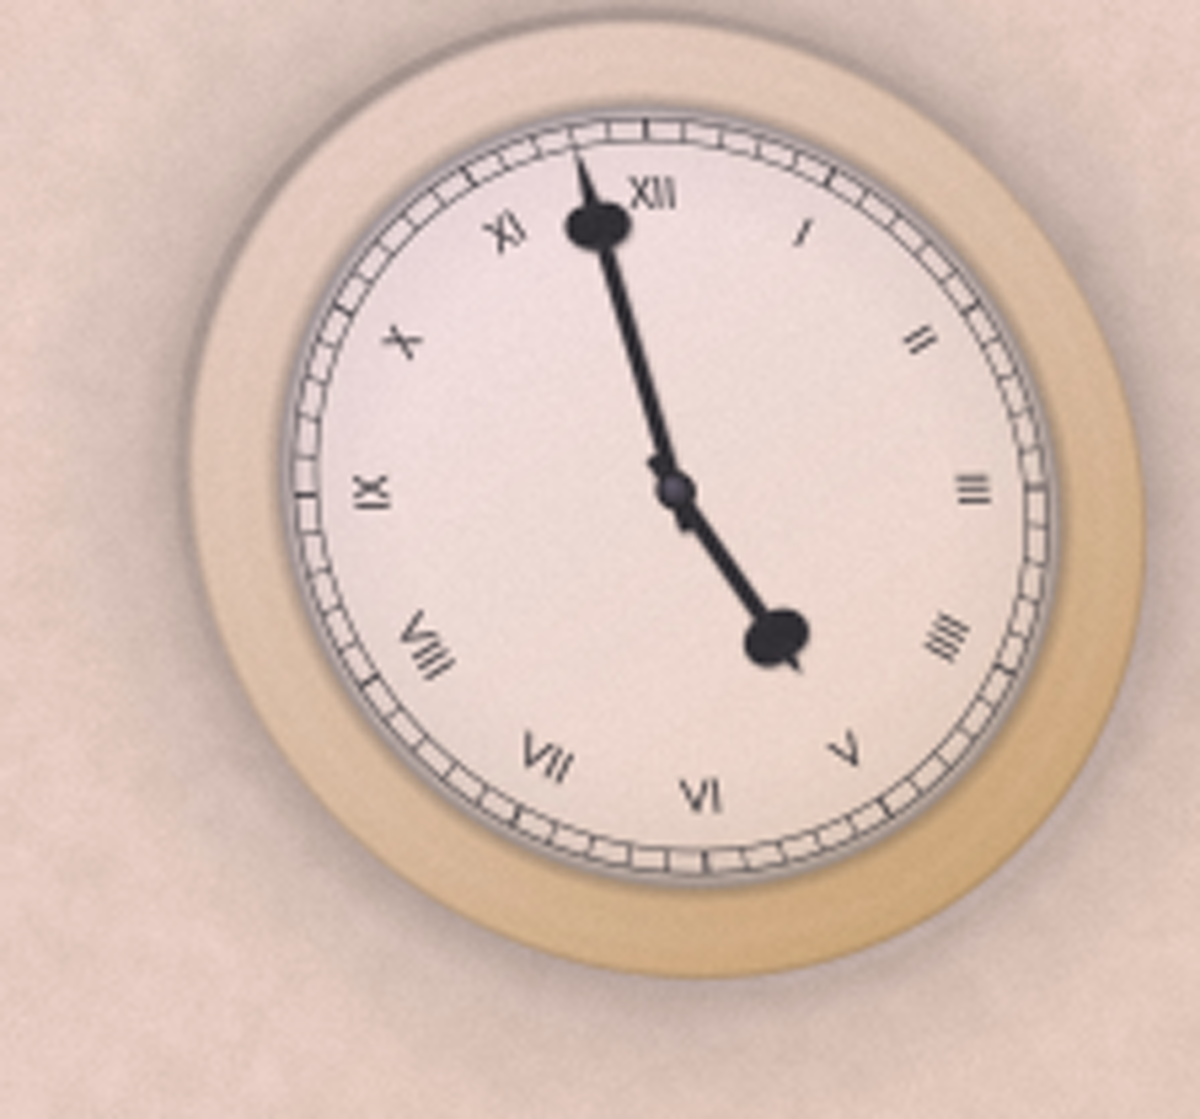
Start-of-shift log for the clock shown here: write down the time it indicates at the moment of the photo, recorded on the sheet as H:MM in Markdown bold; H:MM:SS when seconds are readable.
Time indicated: **4:58**
